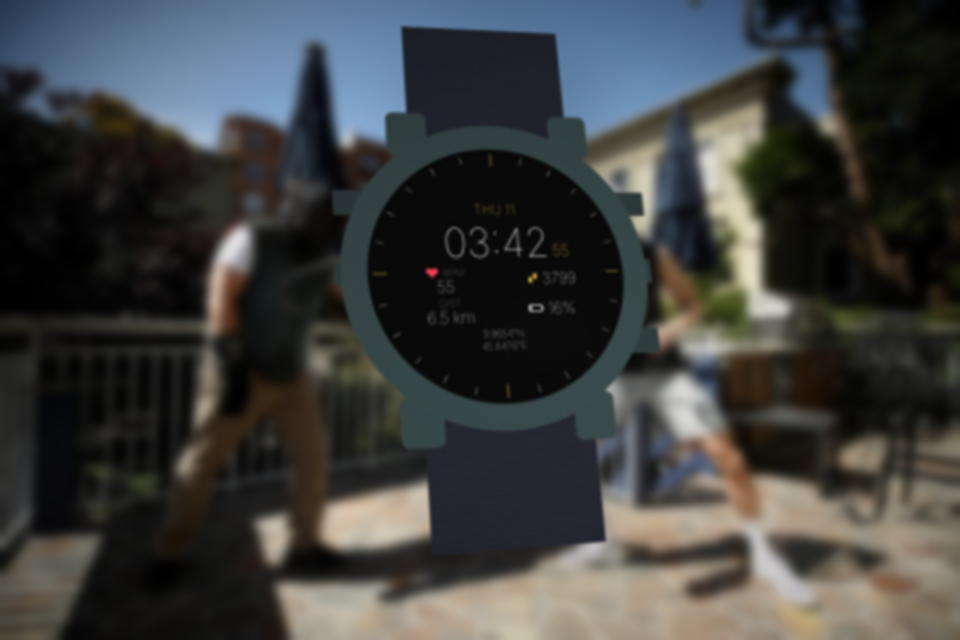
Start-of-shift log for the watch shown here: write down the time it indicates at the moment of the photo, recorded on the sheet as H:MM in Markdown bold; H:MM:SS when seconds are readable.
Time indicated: **3:42**
